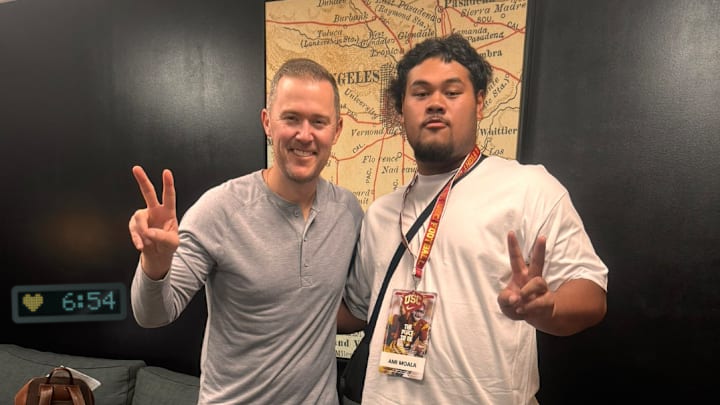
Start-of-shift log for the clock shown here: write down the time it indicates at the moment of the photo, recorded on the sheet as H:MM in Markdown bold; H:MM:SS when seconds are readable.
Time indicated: **6:54**
